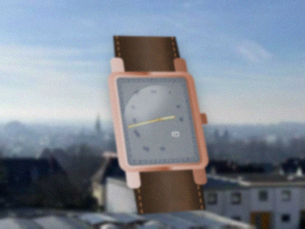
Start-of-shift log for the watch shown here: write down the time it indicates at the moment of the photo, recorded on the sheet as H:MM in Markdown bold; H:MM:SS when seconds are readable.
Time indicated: **2:43**
